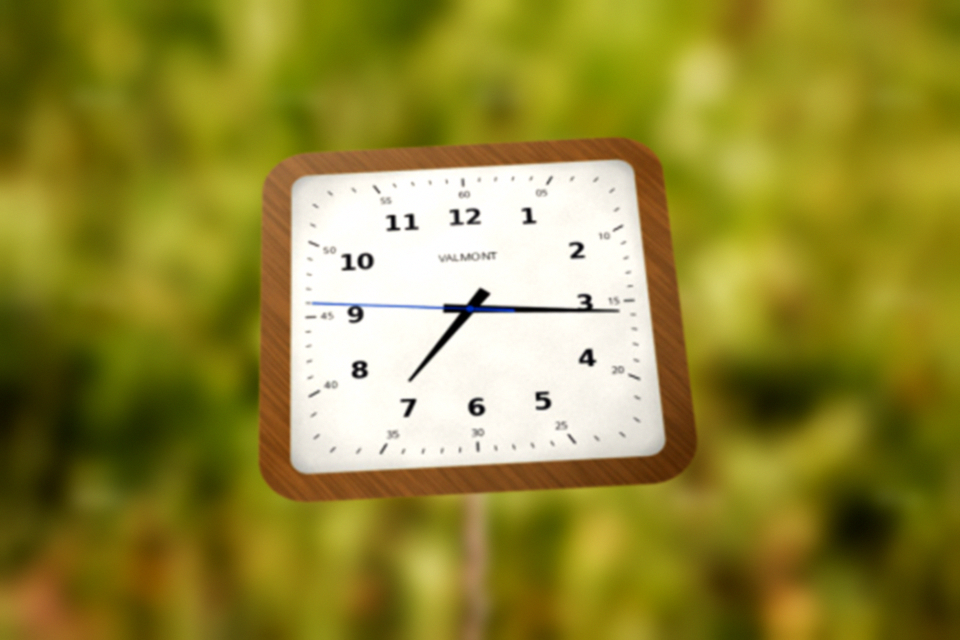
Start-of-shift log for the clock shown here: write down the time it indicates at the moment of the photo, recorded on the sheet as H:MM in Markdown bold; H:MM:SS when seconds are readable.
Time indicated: **7:15:46**
